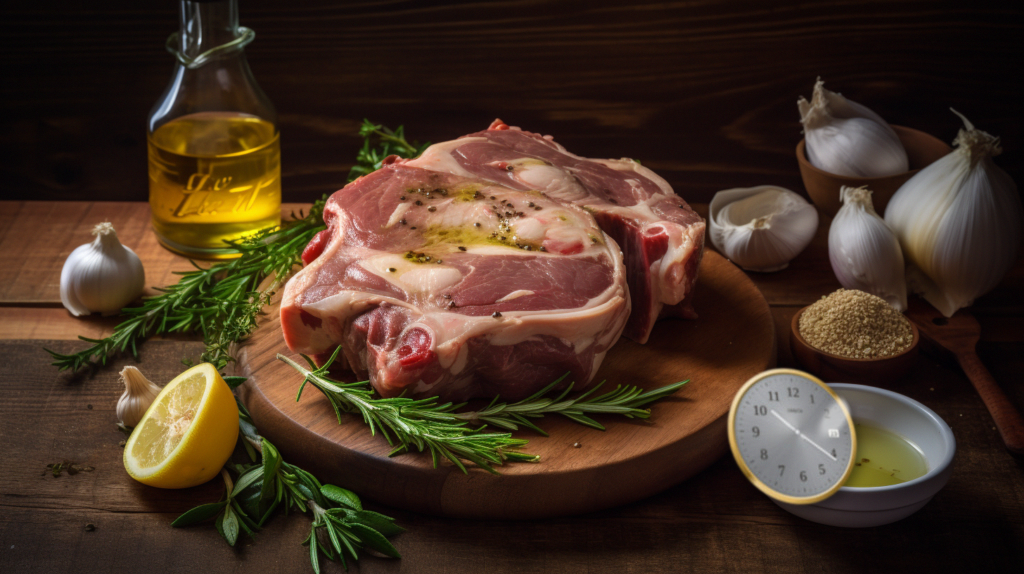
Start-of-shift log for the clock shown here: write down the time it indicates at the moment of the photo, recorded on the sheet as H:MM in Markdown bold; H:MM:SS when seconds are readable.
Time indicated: **10:21**
